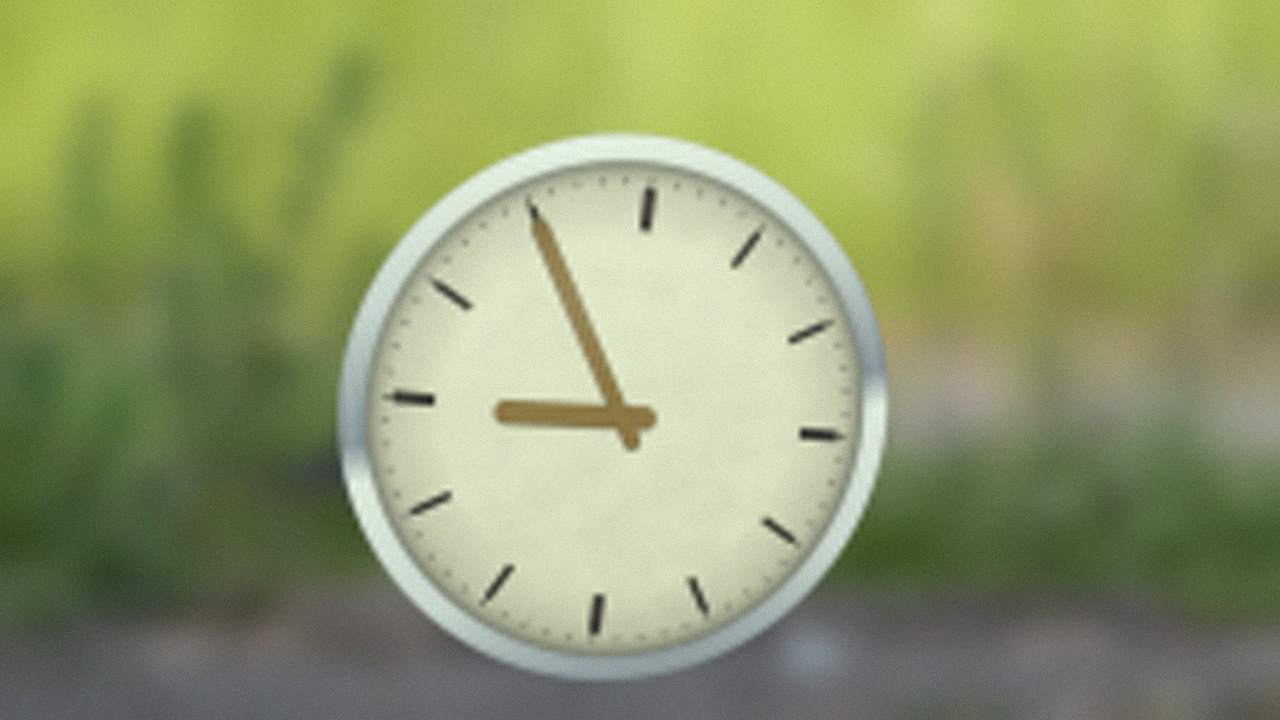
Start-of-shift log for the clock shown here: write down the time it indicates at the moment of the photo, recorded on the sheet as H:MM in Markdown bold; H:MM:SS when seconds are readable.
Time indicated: **8:55**
